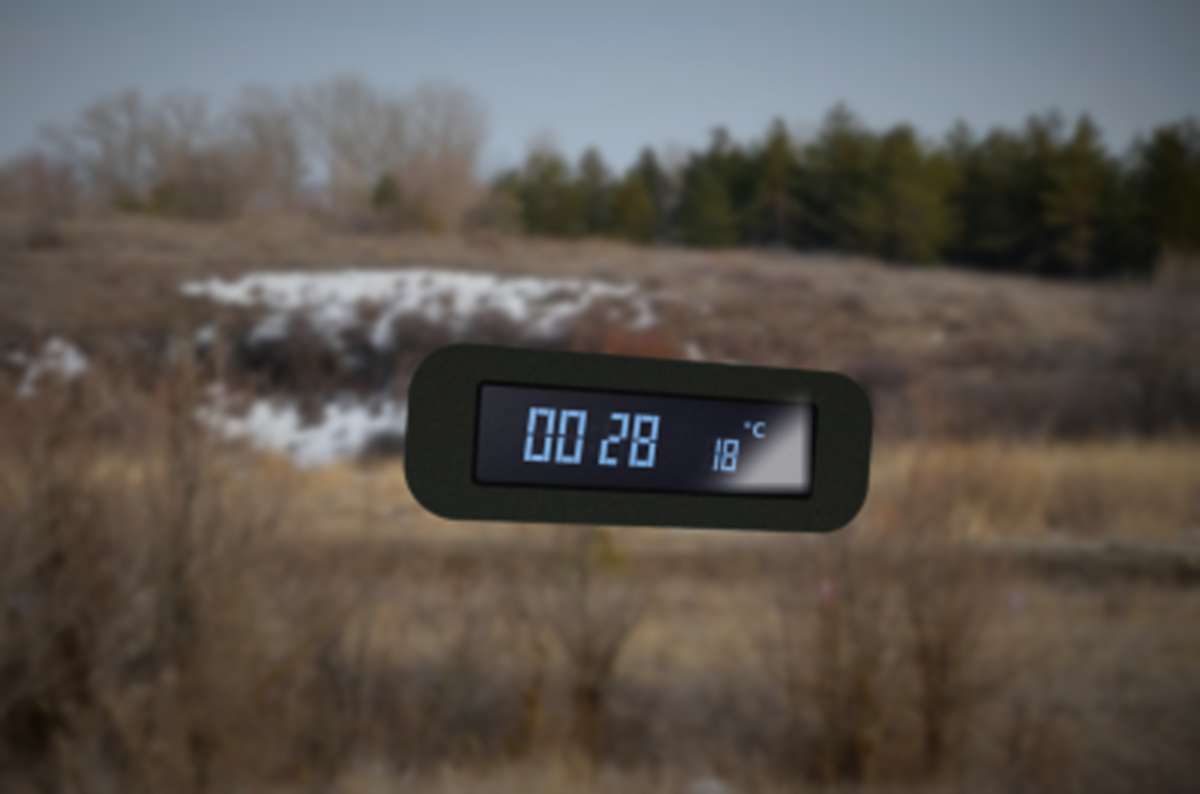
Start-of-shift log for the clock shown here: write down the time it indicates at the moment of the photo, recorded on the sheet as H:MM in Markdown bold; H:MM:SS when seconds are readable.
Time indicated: **0:28**
